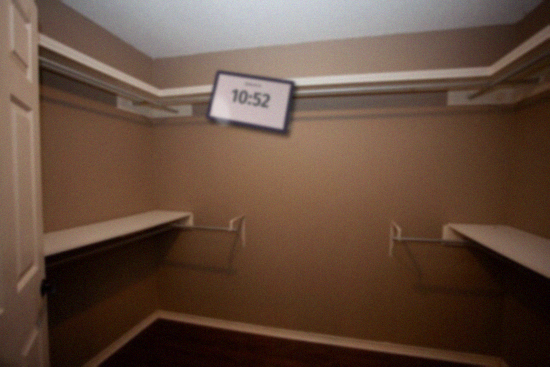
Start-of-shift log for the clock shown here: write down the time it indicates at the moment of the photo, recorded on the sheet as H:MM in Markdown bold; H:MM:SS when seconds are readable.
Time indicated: **10:52**
